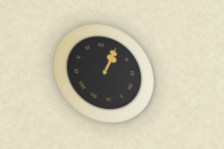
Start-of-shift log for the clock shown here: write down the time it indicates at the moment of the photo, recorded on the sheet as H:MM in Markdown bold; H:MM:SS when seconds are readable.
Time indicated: **1:05**
